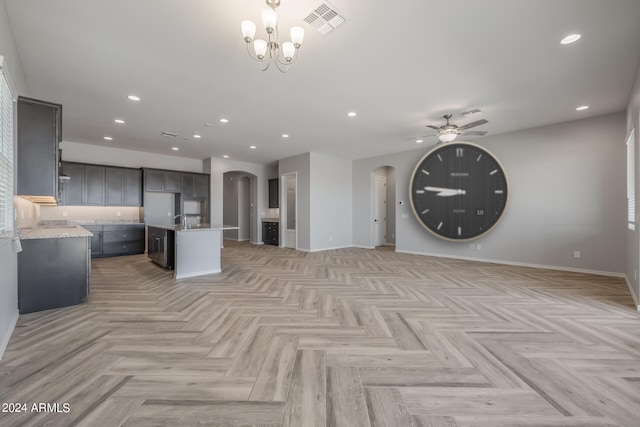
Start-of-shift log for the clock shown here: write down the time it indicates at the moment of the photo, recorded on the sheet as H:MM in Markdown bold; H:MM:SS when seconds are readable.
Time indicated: **8:46**
